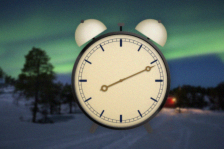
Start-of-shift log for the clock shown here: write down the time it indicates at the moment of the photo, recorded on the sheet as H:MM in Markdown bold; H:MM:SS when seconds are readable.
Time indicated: **8:11**
